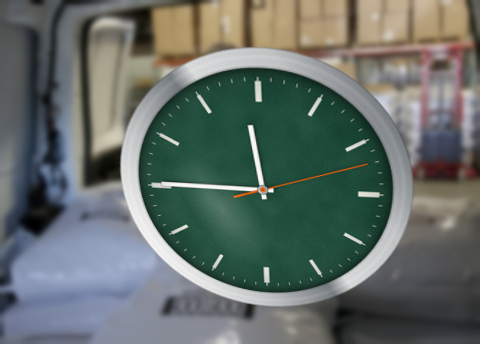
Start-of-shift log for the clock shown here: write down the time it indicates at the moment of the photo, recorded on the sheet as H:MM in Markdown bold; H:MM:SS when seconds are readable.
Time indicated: **11:45:12**
